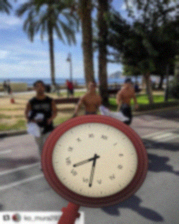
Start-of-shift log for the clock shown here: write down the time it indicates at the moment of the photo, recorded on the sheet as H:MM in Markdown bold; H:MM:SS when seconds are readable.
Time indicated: **7:28**
